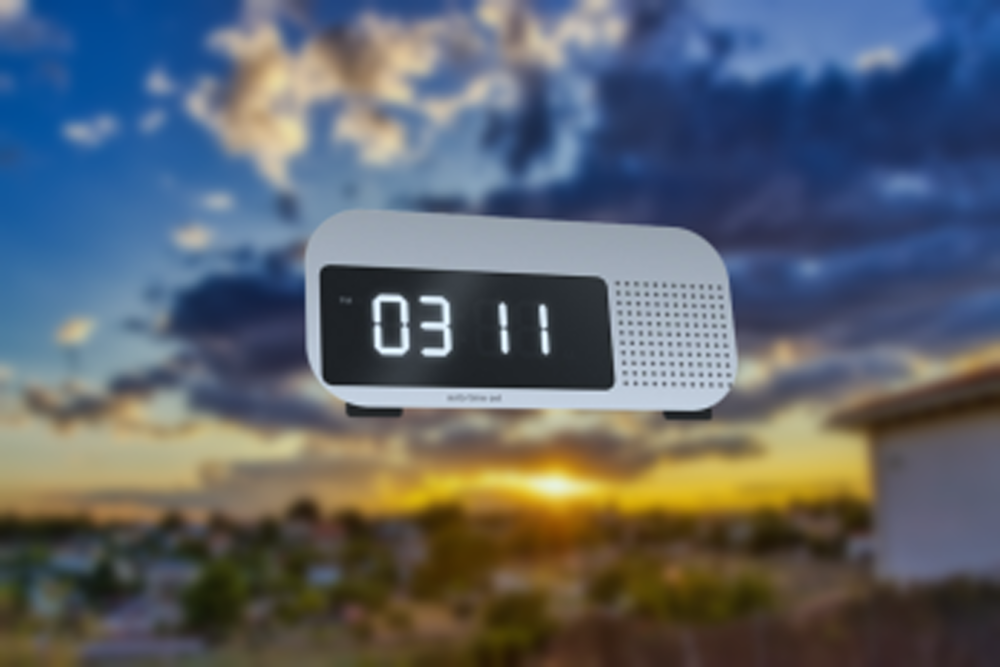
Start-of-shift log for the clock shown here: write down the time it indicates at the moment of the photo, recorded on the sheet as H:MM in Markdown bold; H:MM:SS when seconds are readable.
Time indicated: **3:11**
